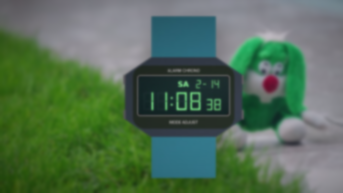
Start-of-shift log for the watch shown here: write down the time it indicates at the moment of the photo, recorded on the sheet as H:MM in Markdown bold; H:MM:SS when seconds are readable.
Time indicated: **11:08:38**
